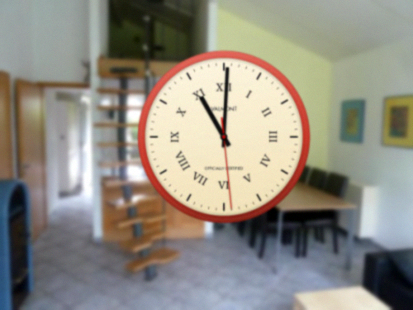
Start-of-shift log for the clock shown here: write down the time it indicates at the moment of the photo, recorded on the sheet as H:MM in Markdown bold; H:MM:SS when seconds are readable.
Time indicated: **11:00:29**
